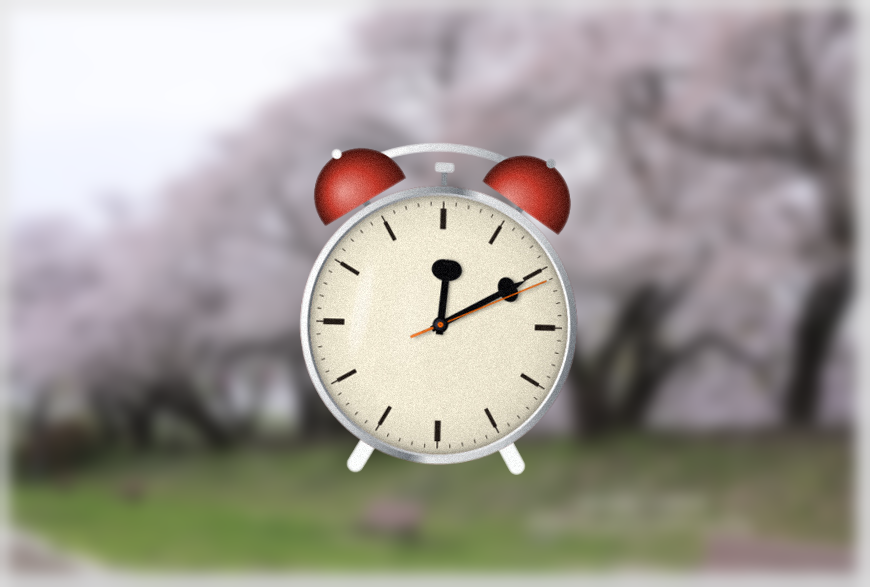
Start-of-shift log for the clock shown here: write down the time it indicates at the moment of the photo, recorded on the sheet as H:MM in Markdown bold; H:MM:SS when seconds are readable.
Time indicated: **12:10:11**
